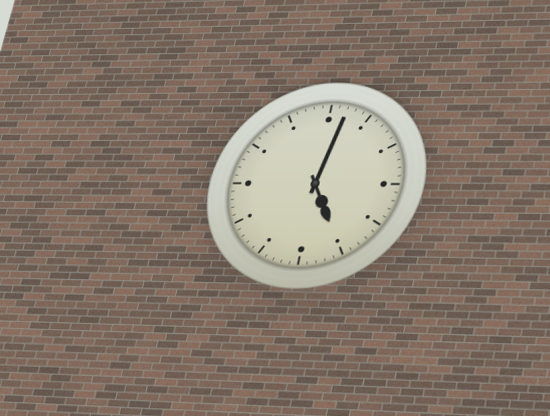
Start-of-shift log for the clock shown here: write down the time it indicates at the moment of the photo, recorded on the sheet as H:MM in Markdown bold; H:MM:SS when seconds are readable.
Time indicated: **5:02**
